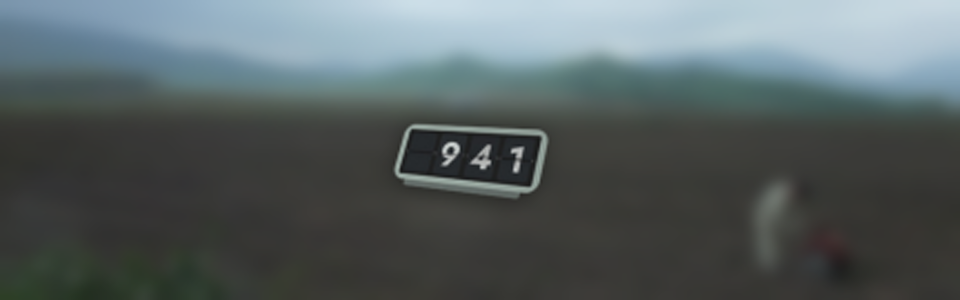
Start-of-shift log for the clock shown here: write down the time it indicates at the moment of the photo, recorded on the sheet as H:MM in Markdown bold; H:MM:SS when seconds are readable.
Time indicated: **9:41**
